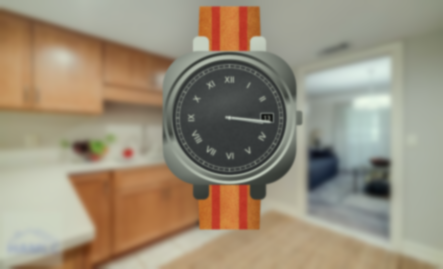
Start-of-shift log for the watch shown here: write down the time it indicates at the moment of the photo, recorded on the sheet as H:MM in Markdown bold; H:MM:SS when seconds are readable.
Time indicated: **3:16**
